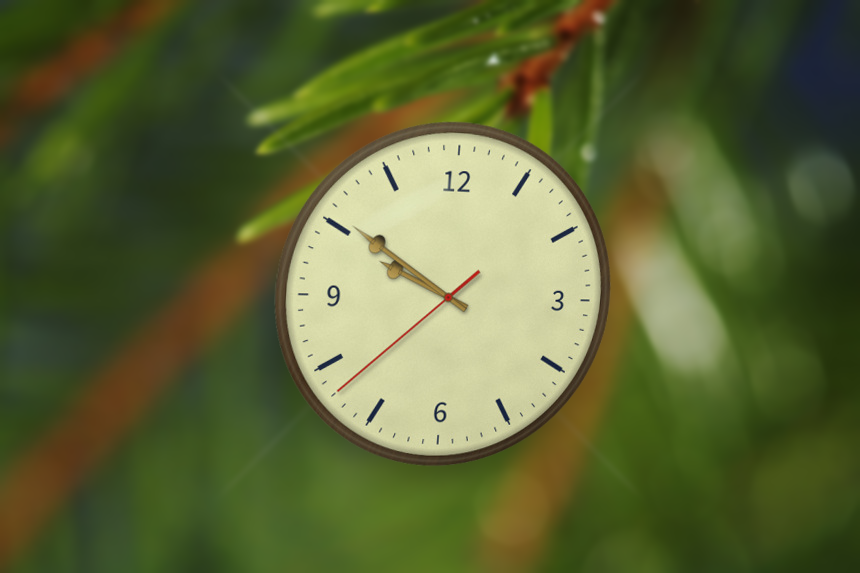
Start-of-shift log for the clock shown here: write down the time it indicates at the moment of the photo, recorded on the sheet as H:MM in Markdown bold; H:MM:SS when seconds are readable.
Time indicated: **9:50:38**
